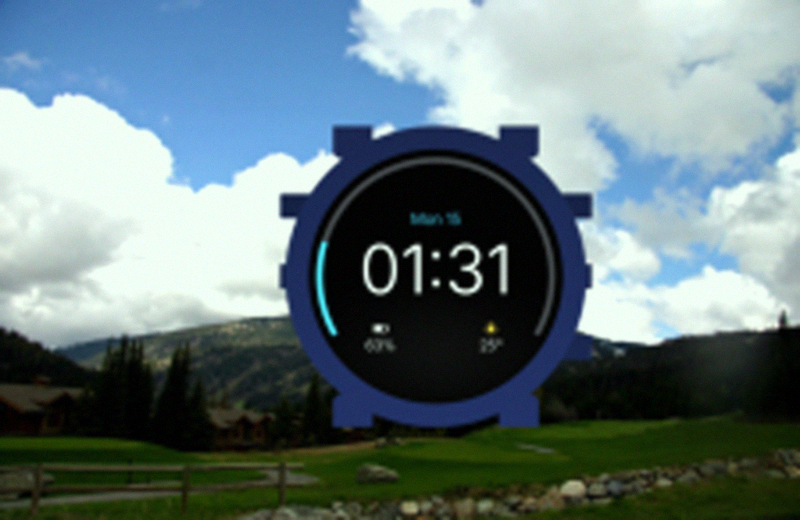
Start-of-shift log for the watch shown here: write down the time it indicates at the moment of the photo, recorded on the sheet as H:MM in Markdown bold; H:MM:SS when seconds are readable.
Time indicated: **1:31**
